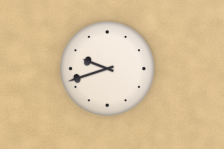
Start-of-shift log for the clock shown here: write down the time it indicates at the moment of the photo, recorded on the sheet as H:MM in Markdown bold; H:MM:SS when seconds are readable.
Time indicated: **9:42**
